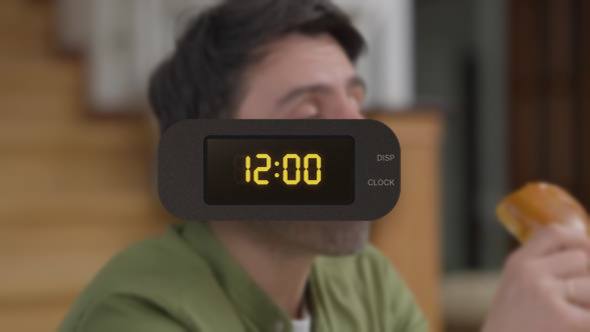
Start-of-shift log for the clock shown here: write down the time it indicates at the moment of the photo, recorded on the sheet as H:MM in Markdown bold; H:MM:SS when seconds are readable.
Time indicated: **12:00**
